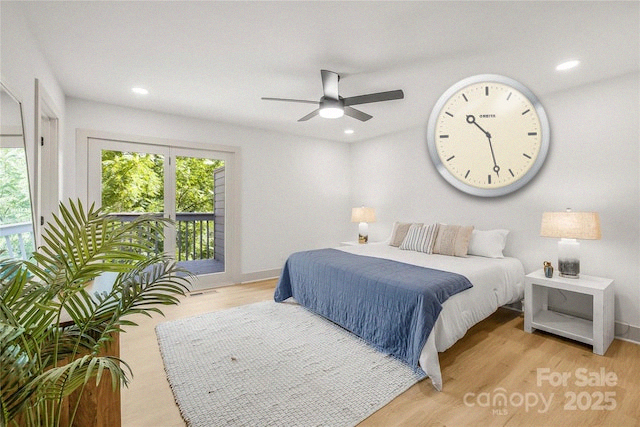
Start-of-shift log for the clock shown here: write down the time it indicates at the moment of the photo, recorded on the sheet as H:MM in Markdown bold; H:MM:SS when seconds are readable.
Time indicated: **10:28**
